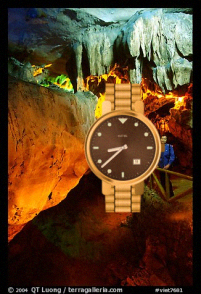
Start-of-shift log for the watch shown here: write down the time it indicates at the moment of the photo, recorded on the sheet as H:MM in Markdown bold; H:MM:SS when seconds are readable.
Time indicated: **8:38**
